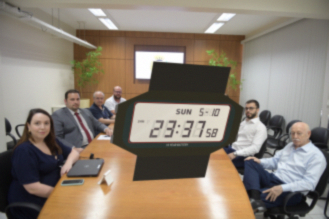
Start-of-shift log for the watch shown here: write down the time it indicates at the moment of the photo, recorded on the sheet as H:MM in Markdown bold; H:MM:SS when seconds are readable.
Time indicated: **23:37**
